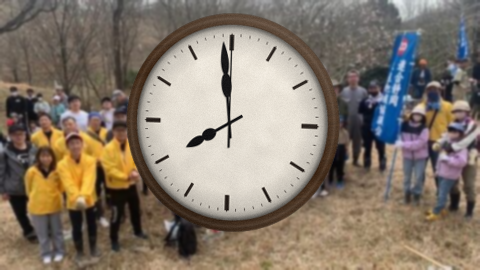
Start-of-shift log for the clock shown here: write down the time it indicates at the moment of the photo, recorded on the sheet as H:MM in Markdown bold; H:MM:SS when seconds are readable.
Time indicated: **7:59:00**
